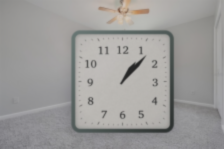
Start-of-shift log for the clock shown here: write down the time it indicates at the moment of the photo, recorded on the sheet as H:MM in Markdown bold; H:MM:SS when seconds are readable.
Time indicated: **1:07**
